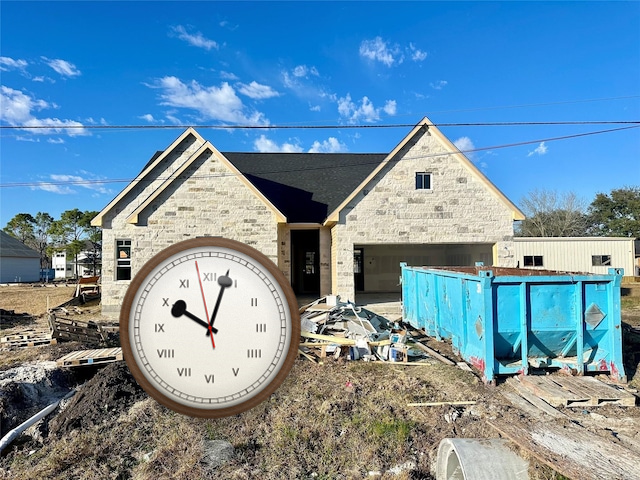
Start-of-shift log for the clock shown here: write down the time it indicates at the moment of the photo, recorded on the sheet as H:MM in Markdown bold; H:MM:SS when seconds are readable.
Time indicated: **10:02:58**
